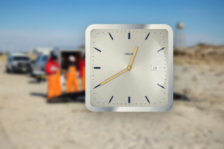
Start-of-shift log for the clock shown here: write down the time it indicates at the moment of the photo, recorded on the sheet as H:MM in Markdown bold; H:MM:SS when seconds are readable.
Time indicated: **12:40**
